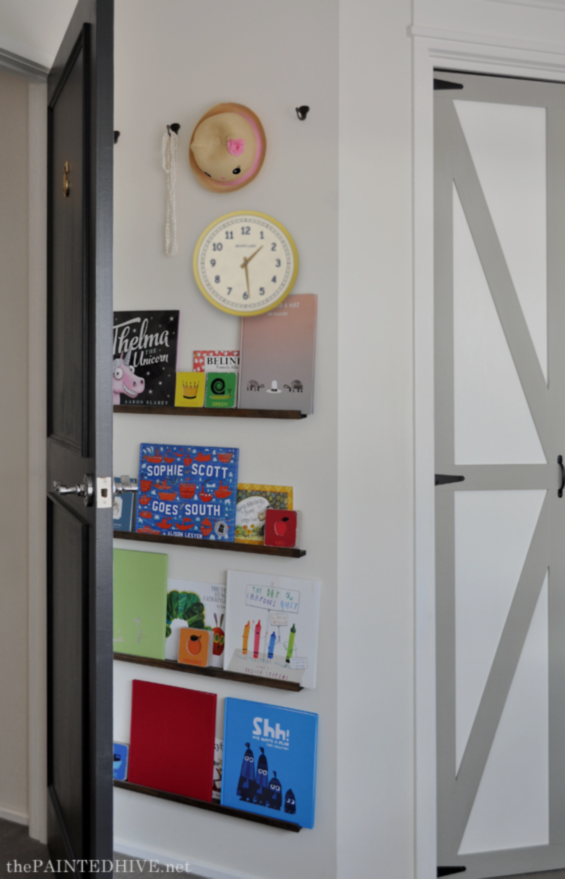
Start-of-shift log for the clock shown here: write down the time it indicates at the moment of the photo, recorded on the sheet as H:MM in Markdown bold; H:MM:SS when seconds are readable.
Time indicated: **1:29**
